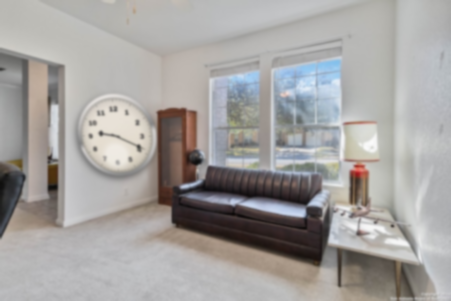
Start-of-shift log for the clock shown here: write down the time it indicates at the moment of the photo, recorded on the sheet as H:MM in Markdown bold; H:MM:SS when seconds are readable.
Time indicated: **9:19**
